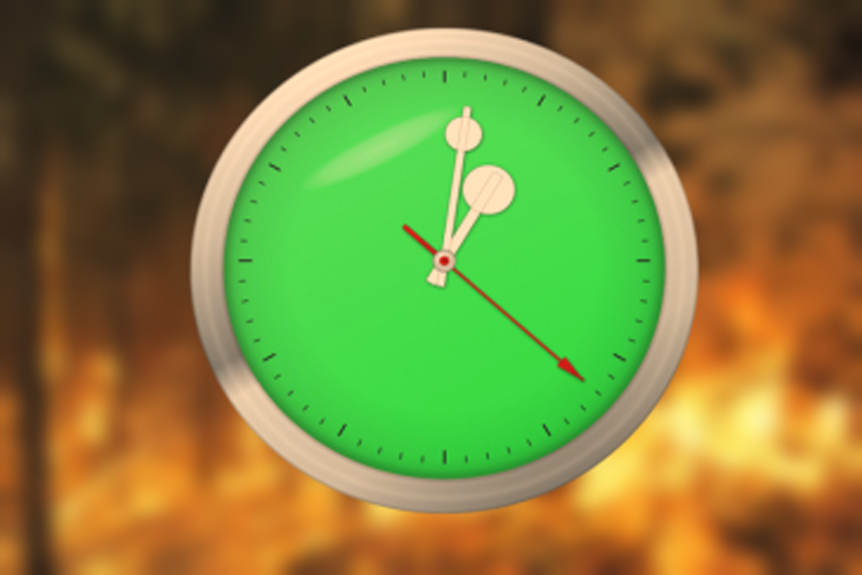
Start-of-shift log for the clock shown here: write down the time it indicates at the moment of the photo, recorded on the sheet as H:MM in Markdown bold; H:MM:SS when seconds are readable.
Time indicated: **1:01:22**
